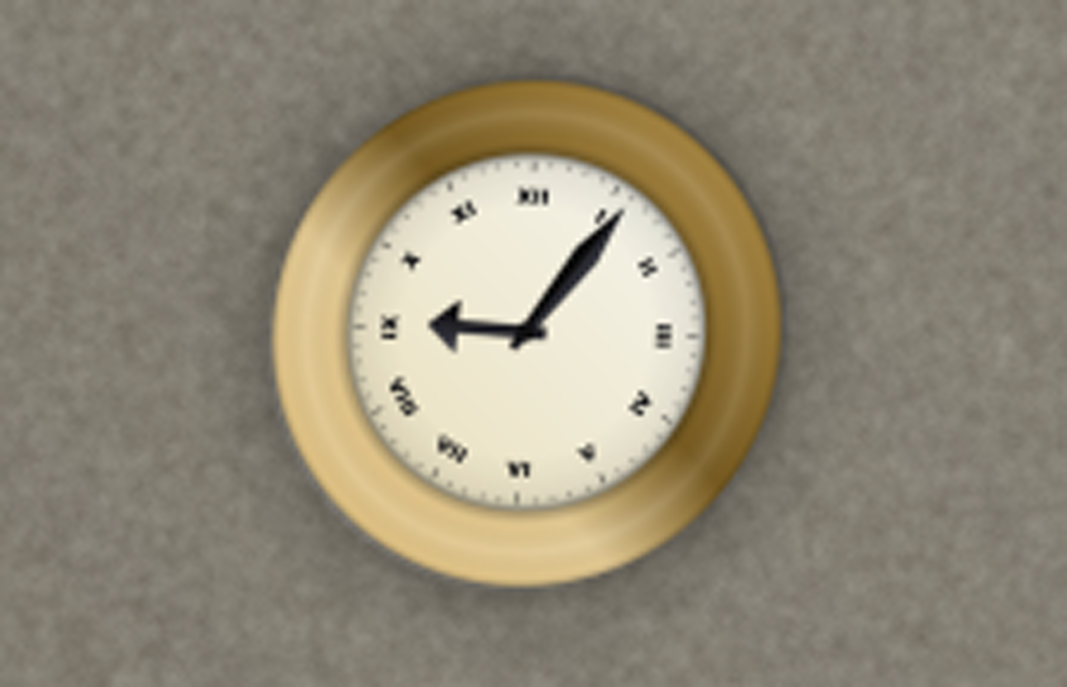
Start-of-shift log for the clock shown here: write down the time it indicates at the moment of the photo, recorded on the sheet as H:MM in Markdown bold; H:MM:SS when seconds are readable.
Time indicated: **9:06**
